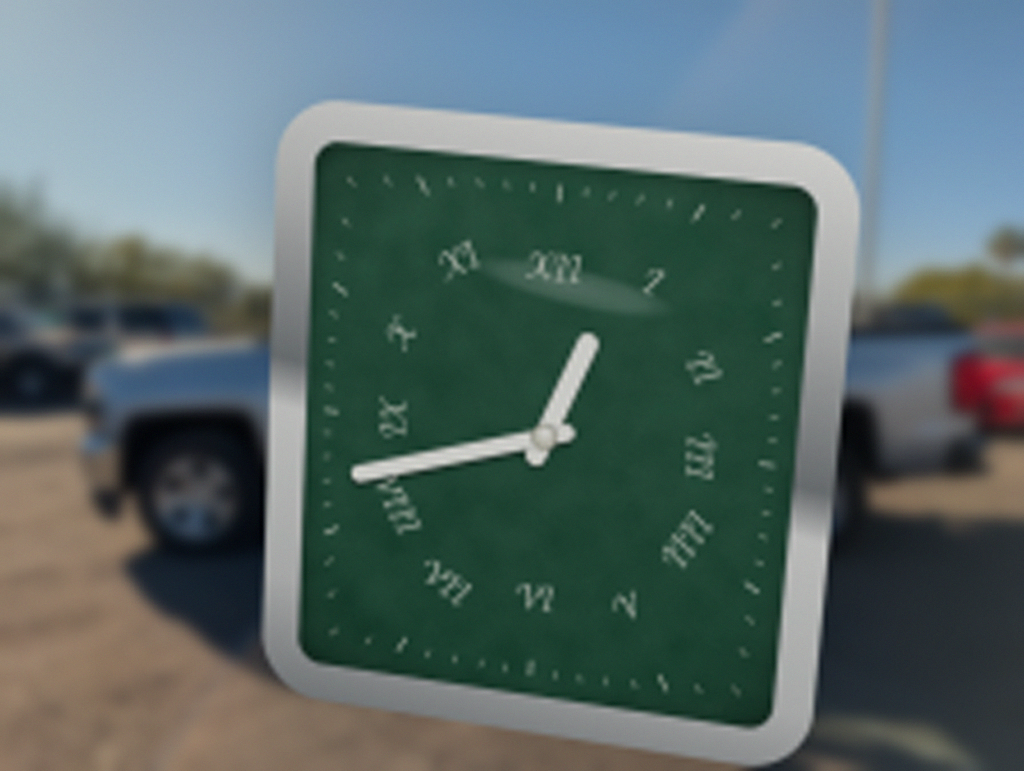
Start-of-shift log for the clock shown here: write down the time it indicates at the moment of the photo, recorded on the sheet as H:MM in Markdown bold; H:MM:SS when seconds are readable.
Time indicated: **12:42**
